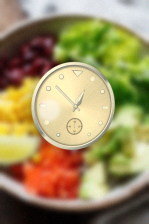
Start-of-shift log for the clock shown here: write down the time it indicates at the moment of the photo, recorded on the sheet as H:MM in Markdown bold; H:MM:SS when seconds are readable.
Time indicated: **12:52**
